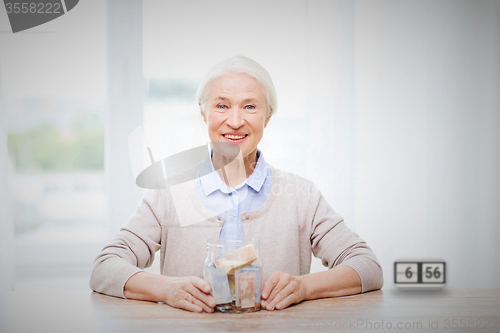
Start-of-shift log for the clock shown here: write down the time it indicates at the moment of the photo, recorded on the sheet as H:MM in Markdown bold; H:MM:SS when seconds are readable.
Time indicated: **6:56**
